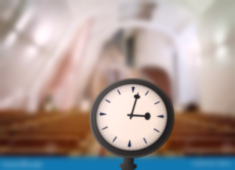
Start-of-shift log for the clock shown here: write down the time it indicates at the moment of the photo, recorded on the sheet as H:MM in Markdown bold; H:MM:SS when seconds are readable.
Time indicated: **3:02**
